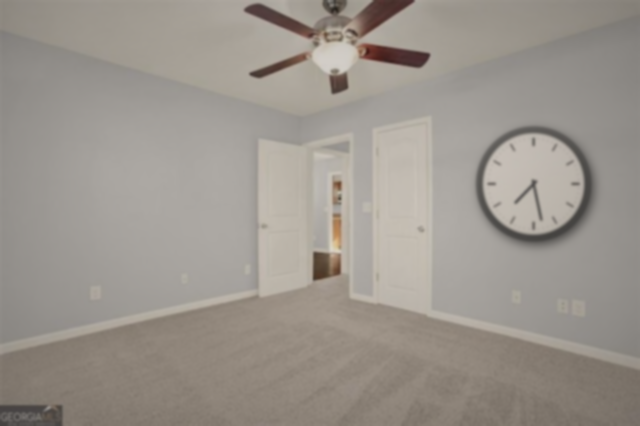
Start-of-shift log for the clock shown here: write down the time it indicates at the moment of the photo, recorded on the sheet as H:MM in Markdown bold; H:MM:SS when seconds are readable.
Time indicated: **7:28**
